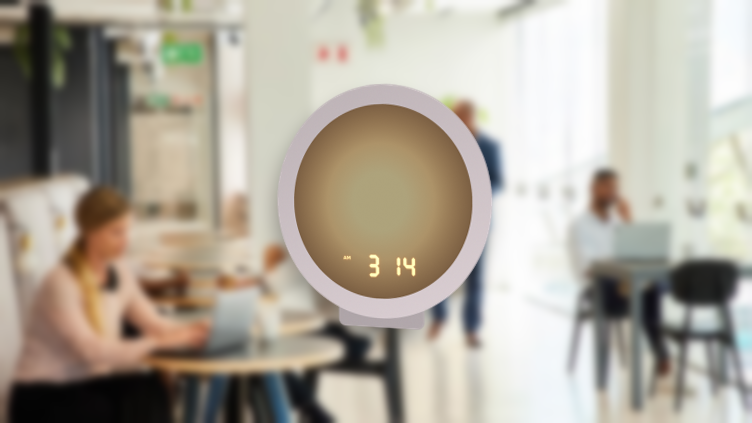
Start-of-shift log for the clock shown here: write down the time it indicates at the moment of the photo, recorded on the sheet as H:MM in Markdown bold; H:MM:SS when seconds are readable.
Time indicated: **3:14**
